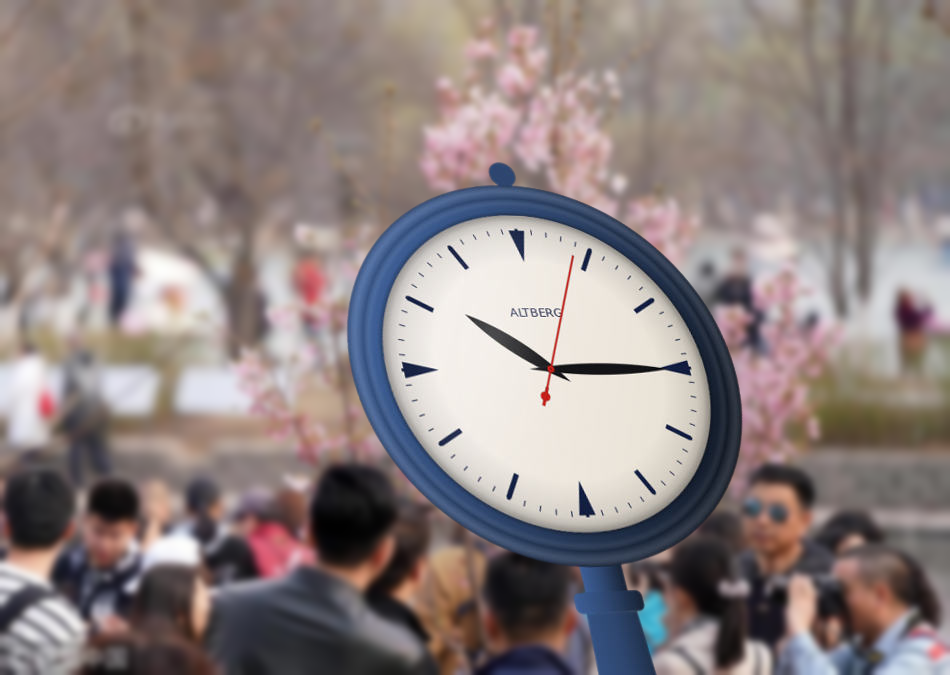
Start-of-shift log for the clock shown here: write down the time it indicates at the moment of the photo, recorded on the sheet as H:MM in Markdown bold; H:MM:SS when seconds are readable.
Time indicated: **10:15:04**
